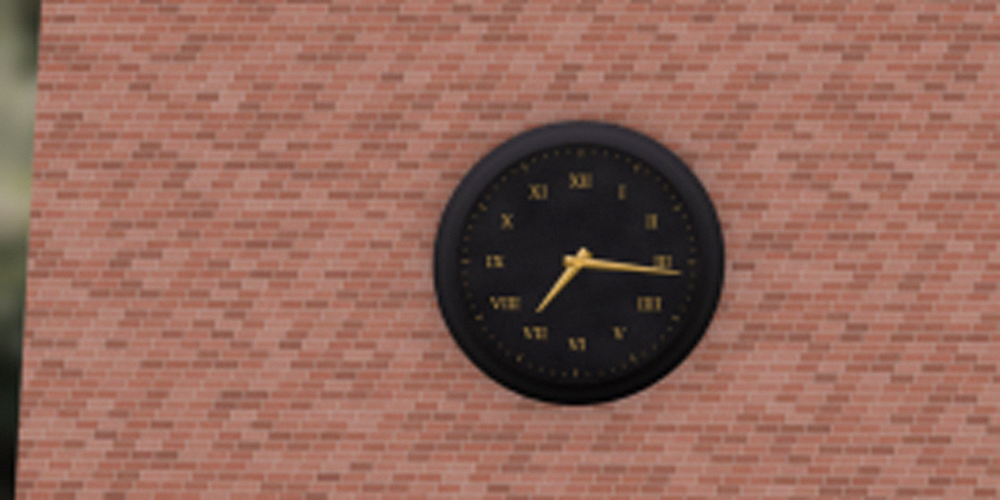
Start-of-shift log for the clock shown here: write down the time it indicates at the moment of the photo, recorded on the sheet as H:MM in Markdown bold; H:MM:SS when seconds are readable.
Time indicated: **7:16**
